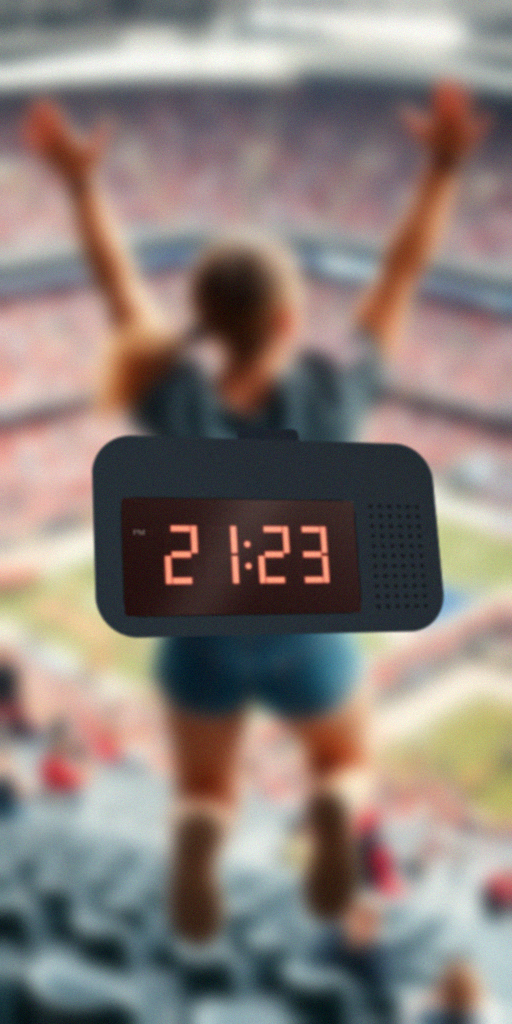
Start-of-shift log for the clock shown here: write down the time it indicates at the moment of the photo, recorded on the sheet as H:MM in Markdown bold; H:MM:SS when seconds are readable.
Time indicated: **21:23**
